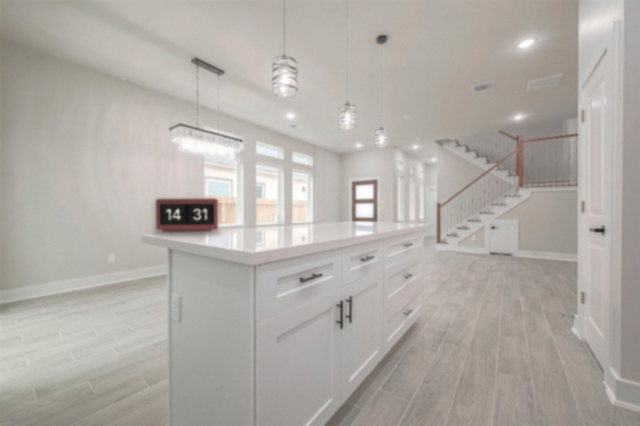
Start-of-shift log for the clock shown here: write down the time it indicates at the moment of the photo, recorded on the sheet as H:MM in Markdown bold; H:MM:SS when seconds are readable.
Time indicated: **14:31**
